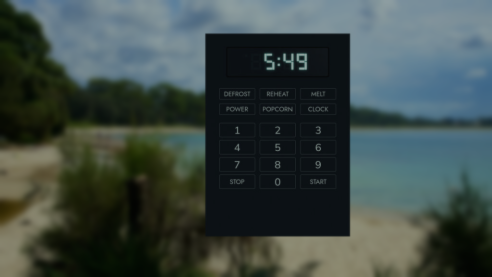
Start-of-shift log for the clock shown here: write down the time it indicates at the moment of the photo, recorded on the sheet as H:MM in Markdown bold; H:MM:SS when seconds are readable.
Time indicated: **5:49**
